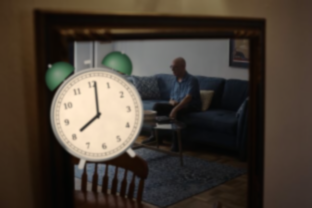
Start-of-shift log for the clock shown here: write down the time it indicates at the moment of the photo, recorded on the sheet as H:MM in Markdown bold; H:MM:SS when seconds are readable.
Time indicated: **8:01**
